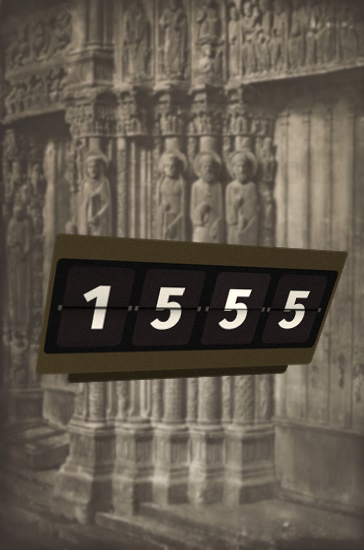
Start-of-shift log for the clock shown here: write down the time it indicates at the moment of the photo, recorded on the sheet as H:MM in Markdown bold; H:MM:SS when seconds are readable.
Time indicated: **15:55**
